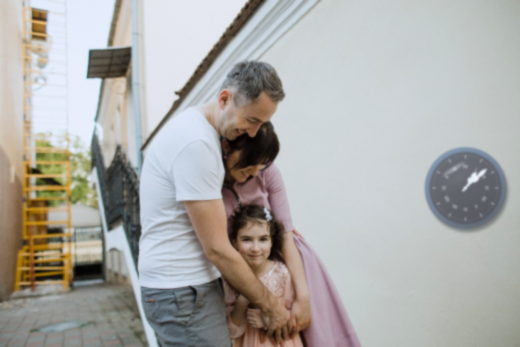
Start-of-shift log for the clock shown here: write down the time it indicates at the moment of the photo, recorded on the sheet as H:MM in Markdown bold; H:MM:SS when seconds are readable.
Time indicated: **1:08**
